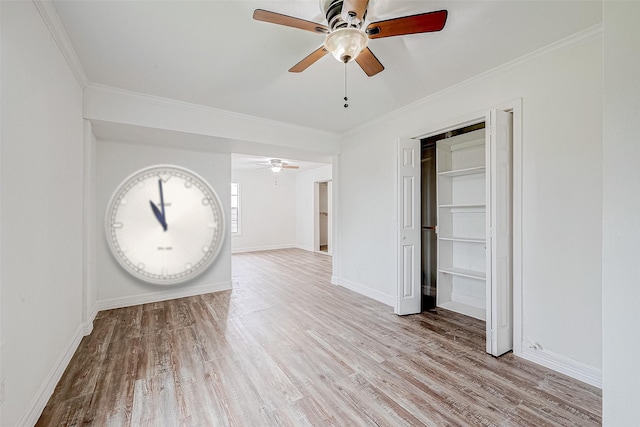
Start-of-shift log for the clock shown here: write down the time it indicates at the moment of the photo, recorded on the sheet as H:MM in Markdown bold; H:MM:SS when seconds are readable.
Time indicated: **10:59**
